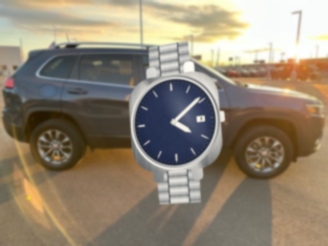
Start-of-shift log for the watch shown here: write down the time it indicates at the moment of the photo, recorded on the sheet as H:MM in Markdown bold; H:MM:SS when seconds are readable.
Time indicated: **4:09**
